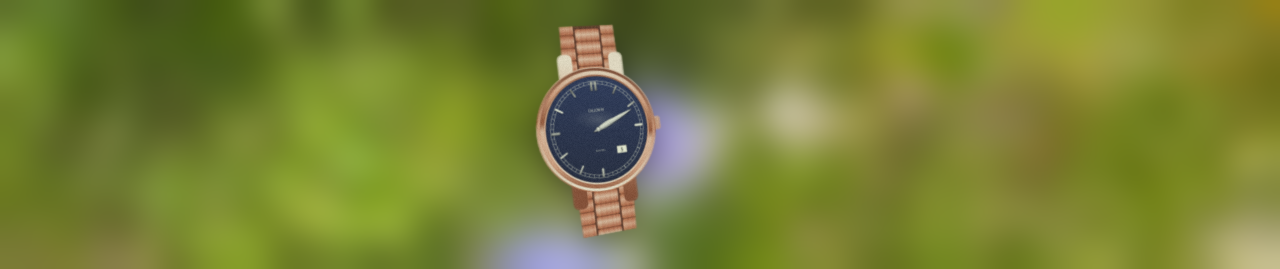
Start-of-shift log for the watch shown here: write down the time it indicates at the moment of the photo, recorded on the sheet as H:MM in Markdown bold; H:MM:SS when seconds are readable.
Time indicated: **2:11**
